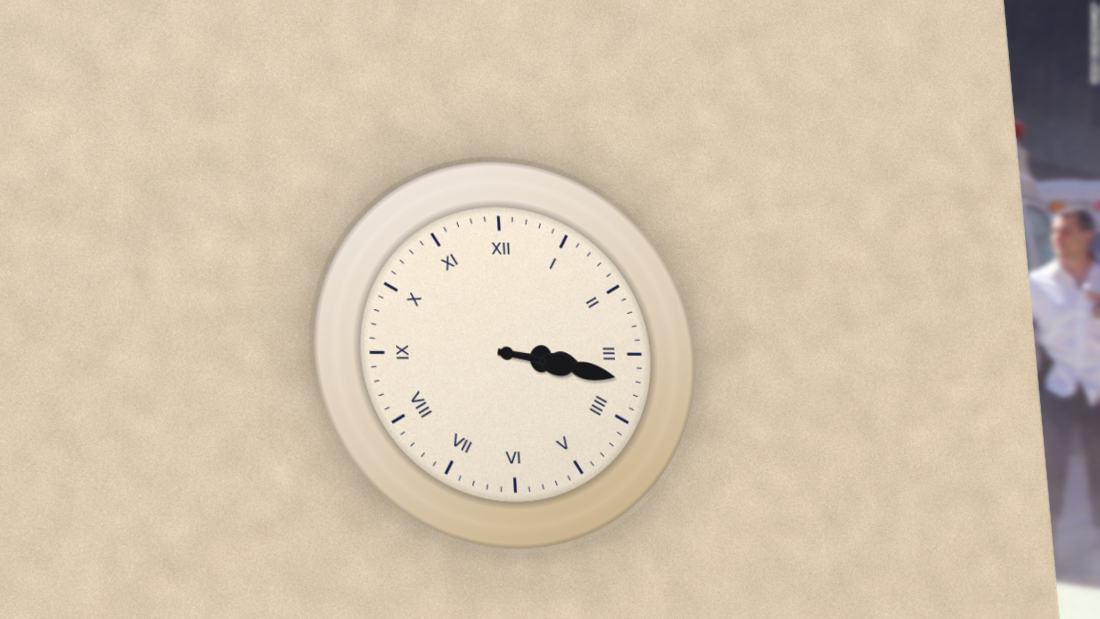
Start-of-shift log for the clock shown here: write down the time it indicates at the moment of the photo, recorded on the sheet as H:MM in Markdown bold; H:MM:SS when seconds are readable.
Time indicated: **3:17**
